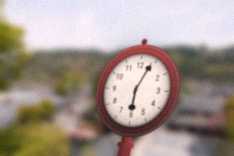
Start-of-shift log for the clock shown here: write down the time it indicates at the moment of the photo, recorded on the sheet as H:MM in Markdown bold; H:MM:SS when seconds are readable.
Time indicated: **6:04**
